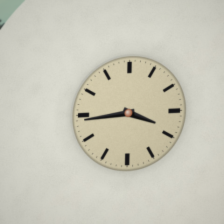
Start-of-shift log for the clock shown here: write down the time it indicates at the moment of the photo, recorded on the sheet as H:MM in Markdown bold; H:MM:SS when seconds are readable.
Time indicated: **3:44**
